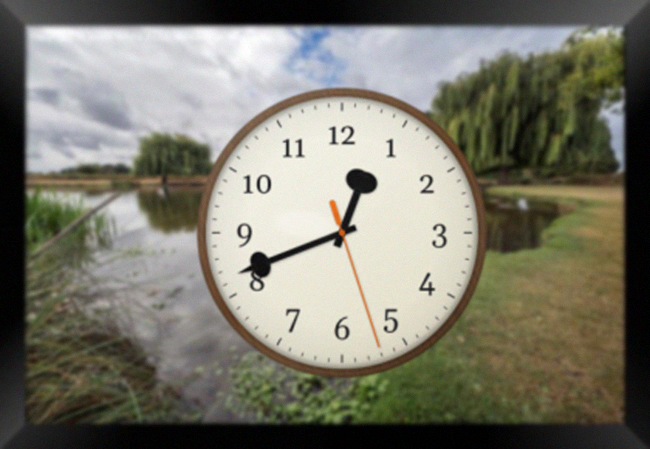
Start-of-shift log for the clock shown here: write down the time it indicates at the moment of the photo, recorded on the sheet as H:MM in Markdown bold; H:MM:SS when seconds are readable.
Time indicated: **12:41:27**
